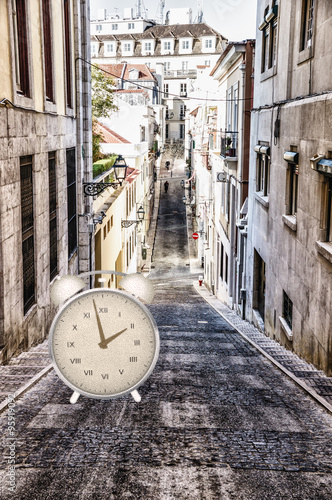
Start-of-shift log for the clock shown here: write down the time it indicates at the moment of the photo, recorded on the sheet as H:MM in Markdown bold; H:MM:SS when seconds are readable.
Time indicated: **1:58**
